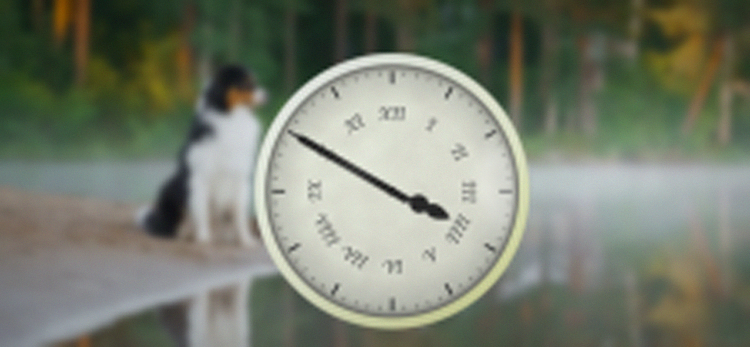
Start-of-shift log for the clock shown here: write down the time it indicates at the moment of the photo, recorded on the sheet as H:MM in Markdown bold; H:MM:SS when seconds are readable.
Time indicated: **3:50**
